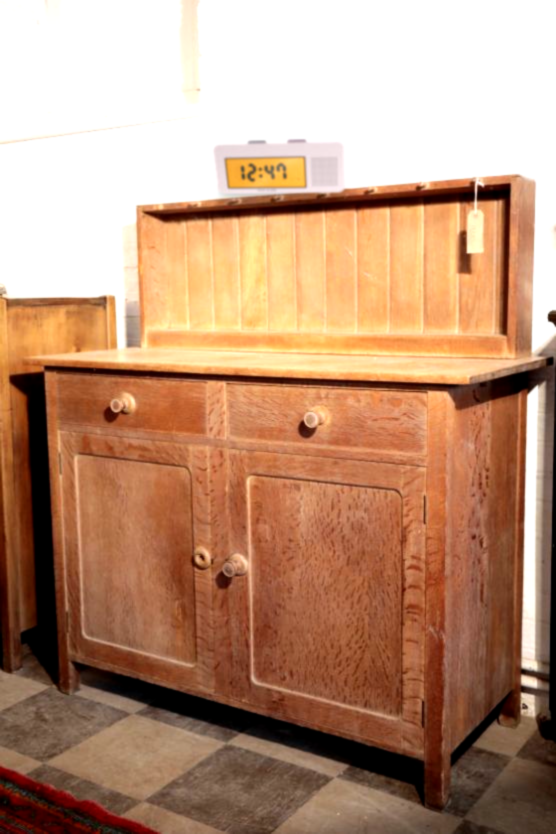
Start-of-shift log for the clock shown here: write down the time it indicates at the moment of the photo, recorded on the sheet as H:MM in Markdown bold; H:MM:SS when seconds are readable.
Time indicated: **12:47**
